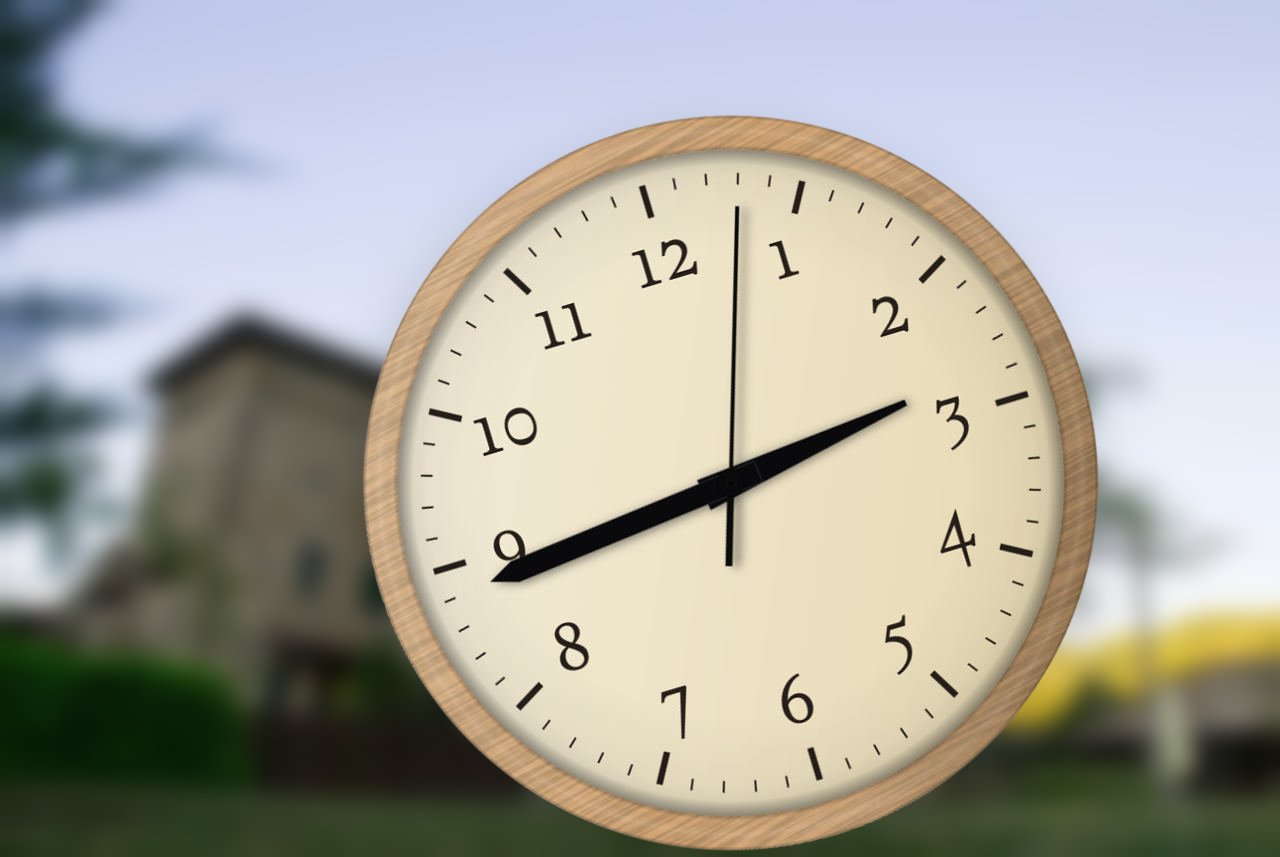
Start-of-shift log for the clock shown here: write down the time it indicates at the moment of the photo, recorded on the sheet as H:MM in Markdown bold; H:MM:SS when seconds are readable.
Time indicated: **2:44:03**
